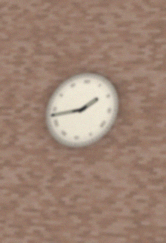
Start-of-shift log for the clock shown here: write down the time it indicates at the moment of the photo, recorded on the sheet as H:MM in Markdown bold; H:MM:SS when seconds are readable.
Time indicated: **1:43**
